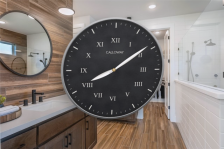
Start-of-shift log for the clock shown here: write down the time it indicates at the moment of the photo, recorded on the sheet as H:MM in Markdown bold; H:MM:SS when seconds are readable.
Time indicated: **8:09**
